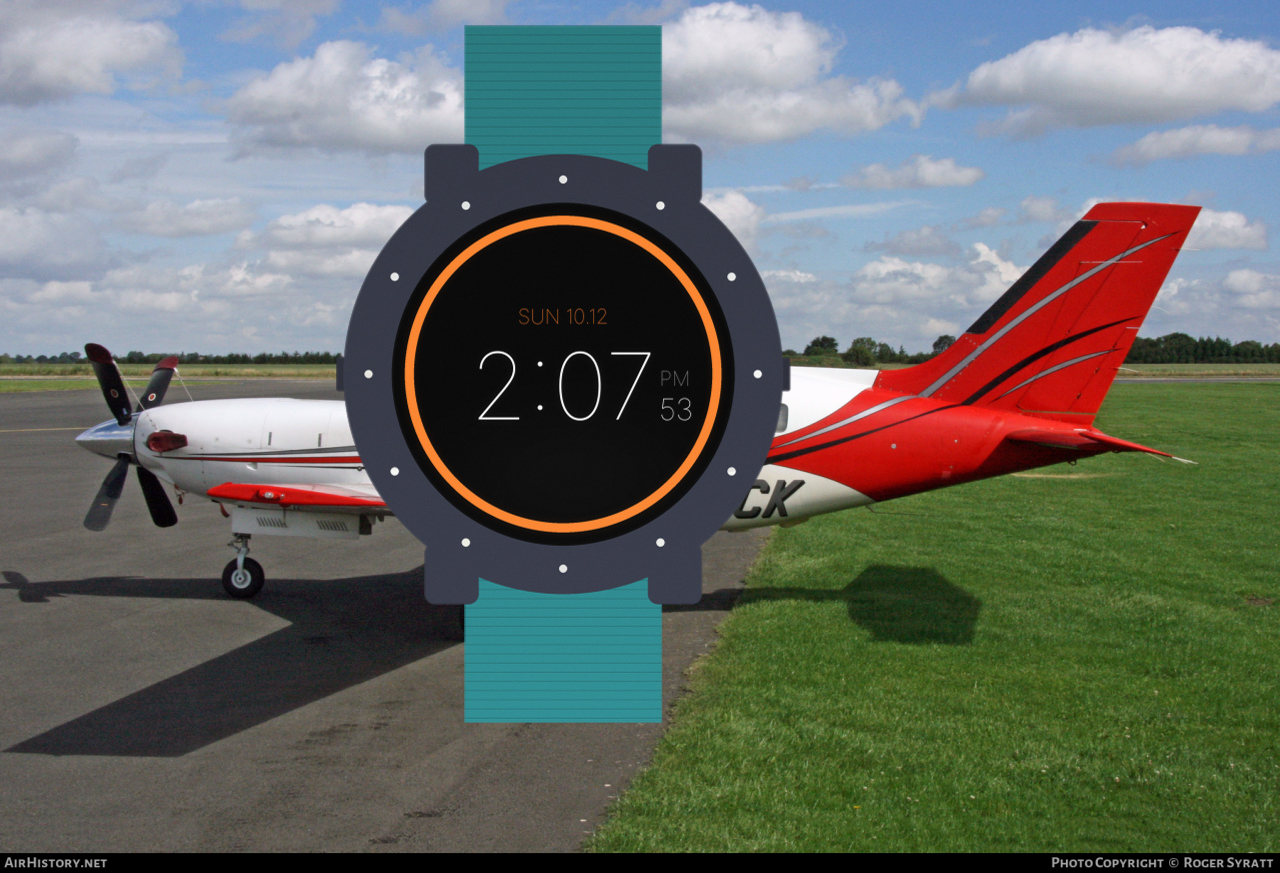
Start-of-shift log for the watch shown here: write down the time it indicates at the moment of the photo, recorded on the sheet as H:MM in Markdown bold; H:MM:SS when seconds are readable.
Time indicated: **2:07:53**
